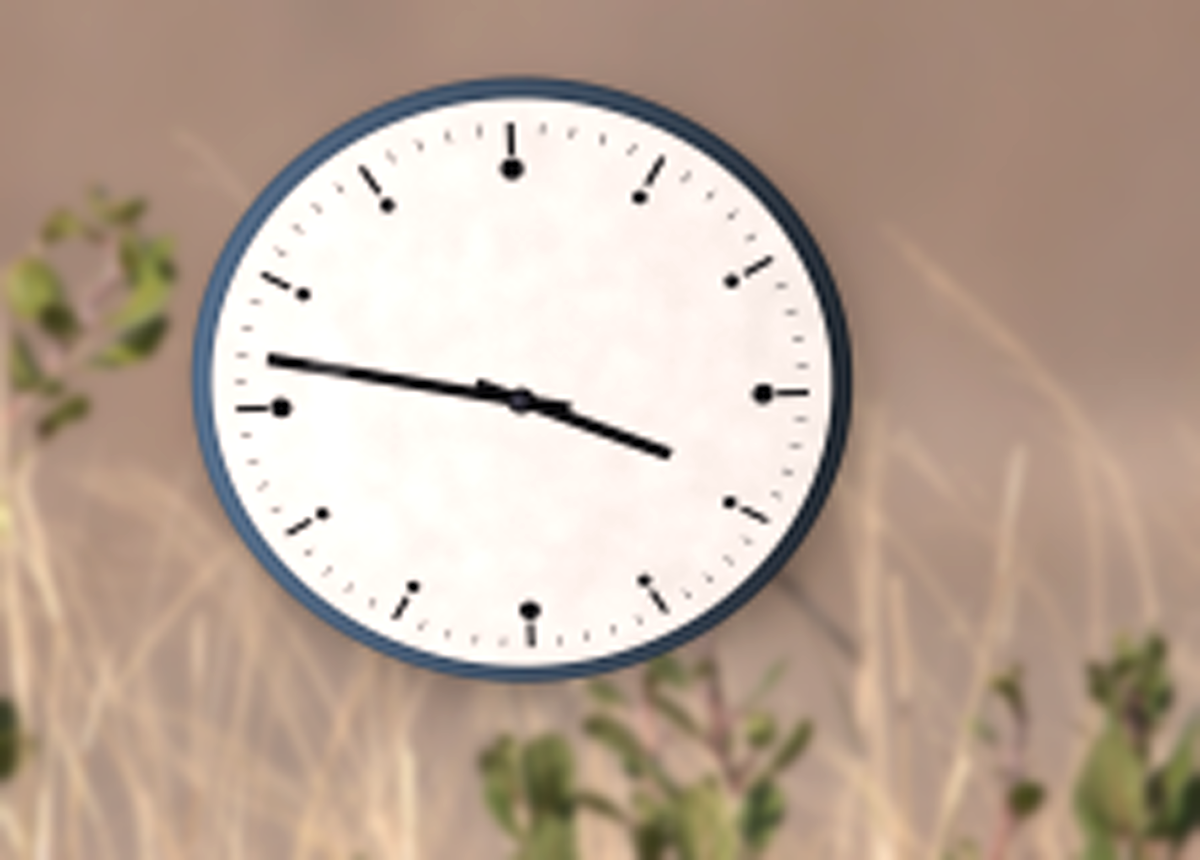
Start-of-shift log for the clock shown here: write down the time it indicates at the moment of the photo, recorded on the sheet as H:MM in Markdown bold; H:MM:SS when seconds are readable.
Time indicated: **3:47**
